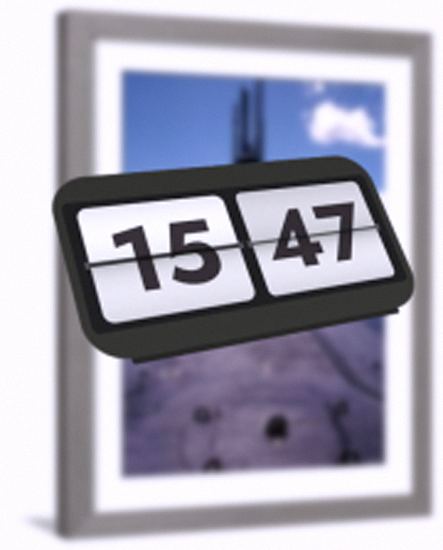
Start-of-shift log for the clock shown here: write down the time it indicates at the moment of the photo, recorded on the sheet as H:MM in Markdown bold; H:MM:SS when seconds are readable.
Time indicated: **15:47**
